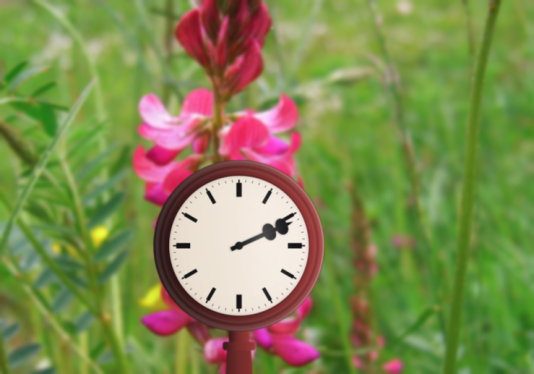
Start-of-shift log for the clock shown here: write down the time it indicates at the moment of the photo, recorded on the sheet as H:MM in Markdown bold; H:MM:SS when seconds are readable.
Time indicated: **2:11**
